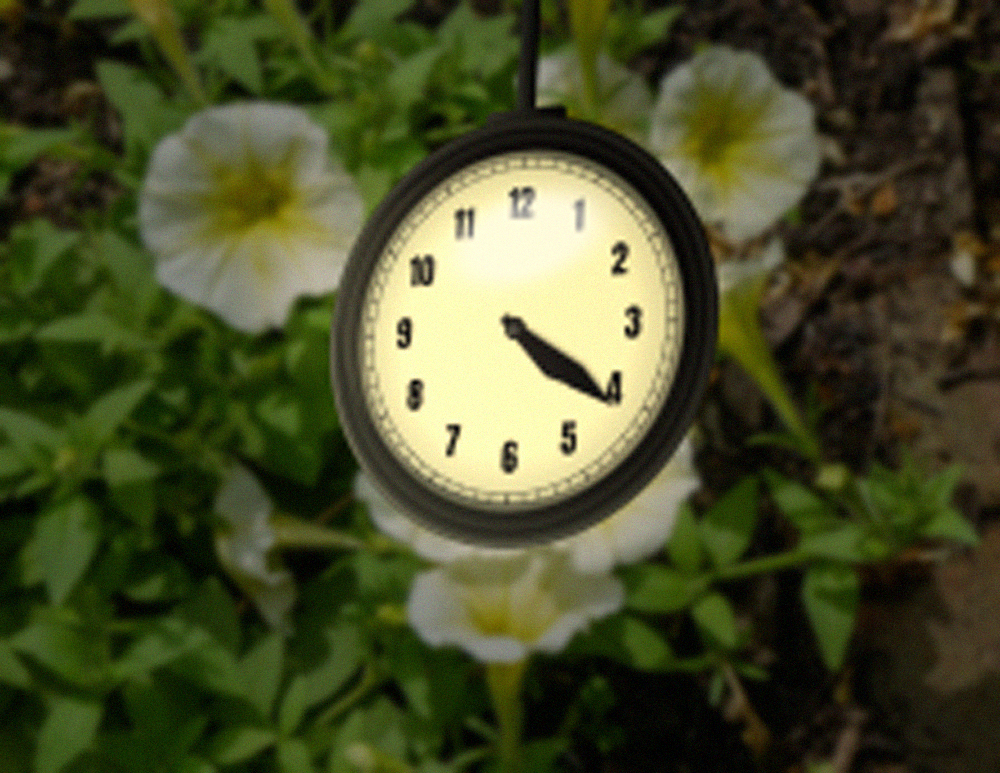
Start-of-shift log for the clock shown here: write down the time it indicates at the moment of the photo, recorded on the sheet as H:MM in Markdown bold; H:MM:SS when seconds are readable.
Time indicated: **4:21**
